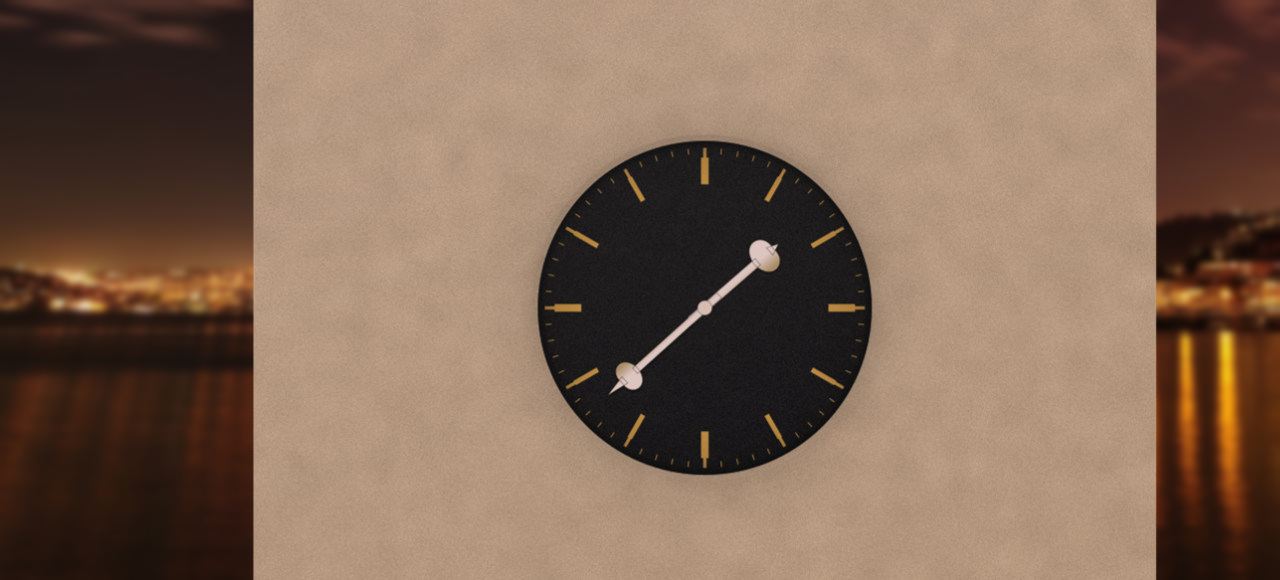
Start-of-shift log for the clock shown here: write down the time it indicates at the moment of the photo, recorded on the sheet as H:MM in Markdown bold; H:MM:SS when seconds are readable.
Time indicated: **1:38**
